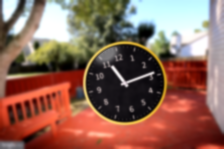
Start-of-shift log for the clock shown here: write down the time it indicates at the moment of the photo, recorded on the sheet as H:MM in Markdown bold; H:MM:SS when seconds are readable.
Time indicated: **11:14**
